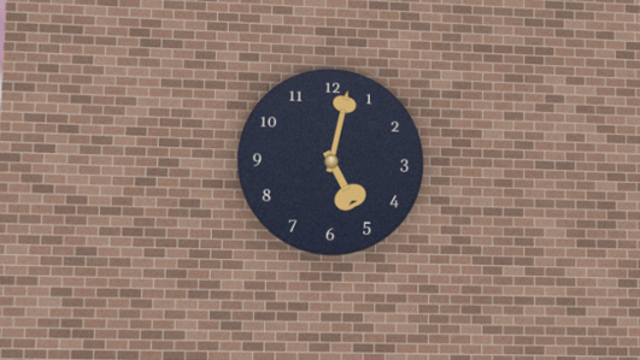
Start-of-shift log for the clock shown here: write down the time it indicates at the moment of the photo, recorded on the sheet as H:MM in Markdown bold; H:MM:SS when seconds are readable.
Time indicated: **5:02**
